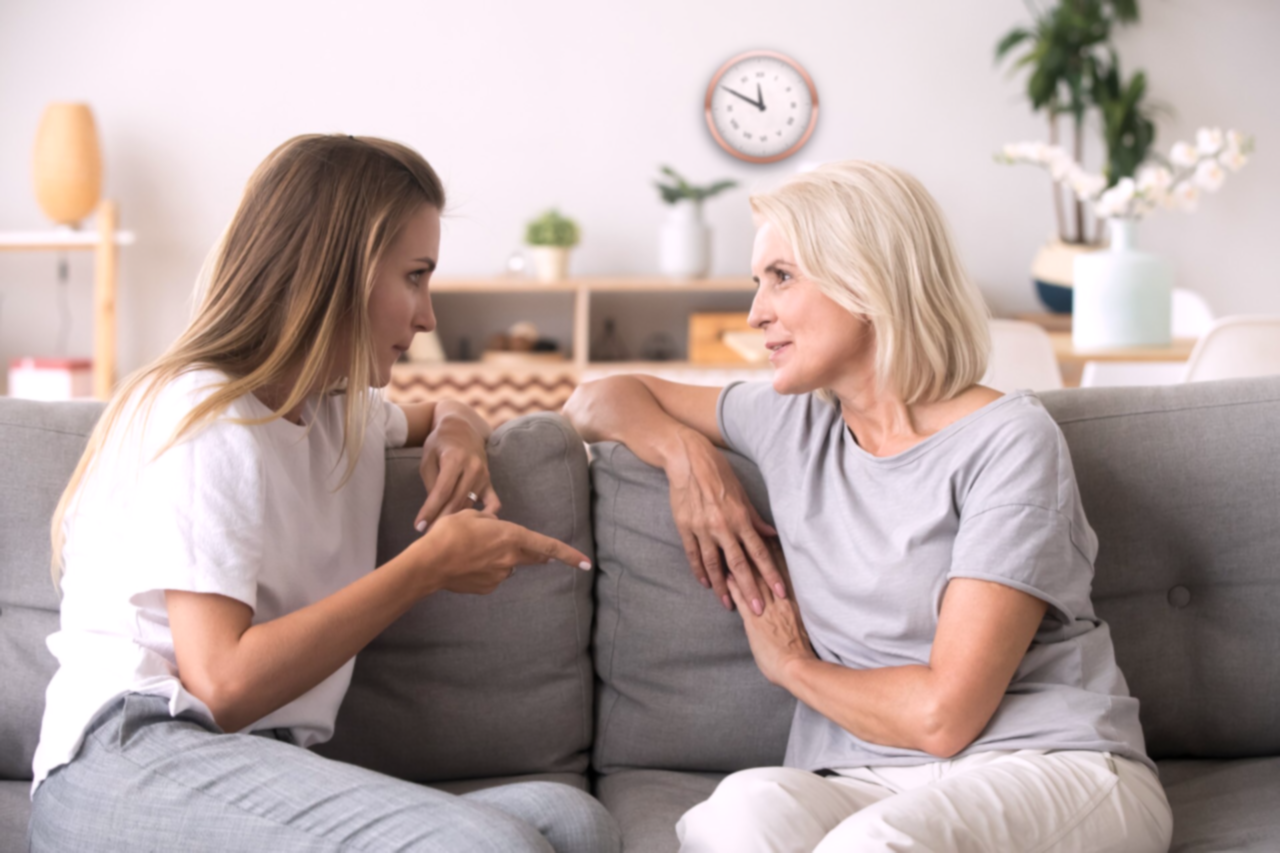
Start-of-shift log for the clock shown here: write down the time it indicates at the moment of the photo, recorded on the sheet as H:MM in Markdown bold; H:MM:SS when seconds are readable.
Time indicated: **11:50**
